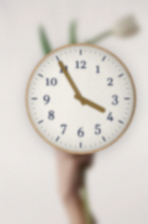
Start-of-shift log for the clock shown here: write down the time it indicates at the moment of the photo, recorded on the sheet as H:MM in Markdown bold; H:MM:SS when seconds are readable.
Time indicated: **3:55**
